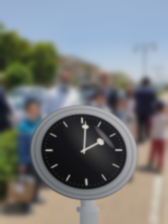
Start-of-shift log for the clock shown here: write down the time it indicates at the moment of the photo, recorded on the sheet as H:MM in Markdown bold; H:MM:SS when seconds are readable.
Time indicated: **2:01**
